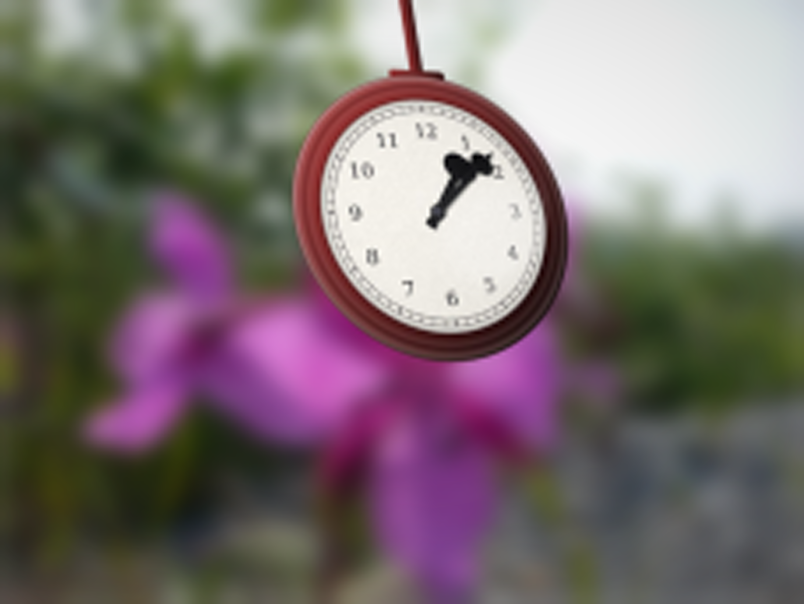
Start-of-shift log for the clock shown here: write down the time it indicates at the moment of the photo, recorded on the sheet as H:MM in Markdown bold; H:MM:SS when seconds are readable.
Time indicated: **1:08**
